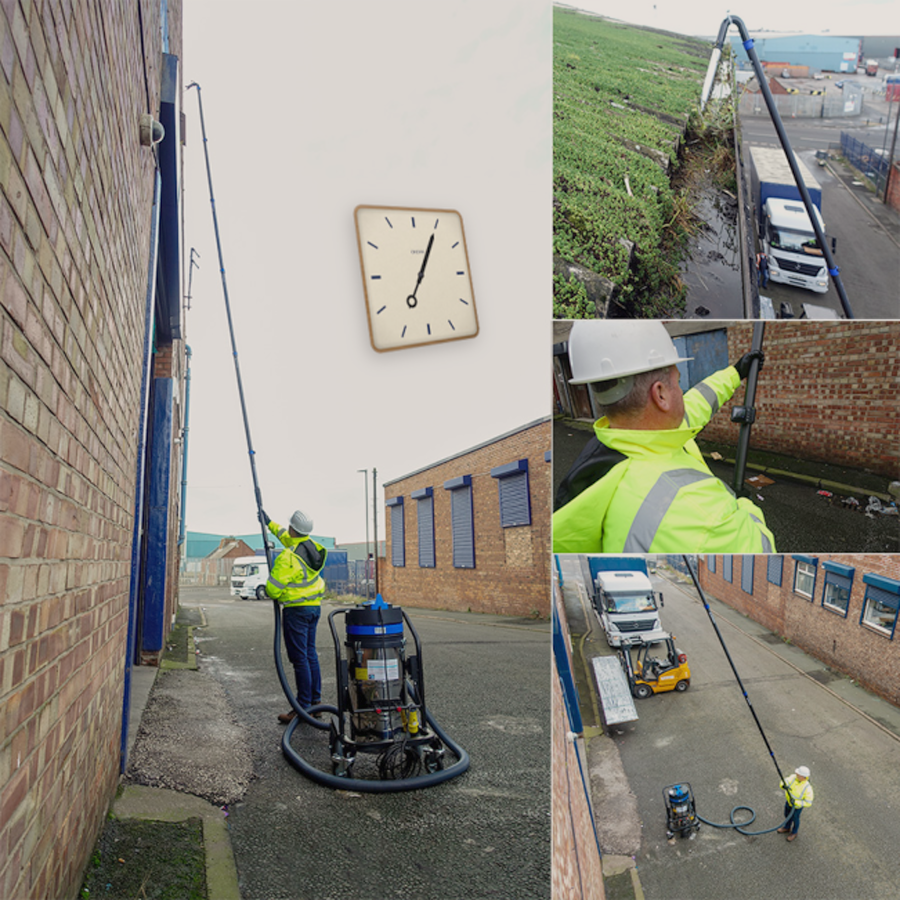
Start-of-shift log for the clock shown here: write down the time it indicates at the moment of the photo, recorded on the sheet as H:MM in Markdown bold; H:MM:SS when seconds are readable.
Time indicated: **7:05**
